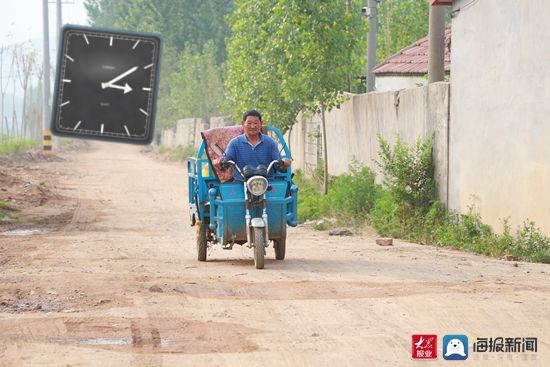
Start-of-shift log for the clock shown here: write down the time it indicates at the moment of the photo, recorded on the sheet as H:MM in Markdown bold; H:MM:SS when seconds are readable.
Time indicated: **3:09**
